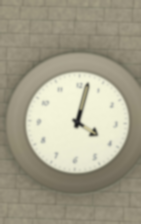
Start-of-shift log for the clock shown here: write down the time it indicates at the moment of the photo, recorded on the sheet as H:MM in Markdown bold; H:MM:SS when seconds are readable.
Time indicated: **4:02**
